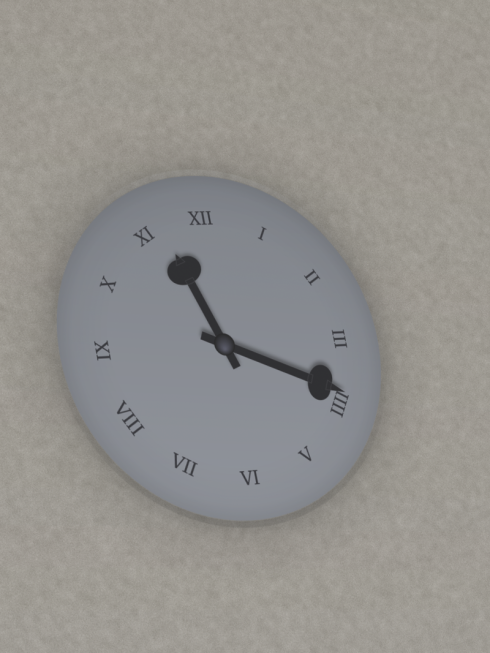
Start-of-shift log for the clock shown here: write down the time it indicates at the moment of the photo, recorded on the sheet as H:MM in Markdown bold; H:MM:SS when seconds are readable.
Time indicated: **11:19**
